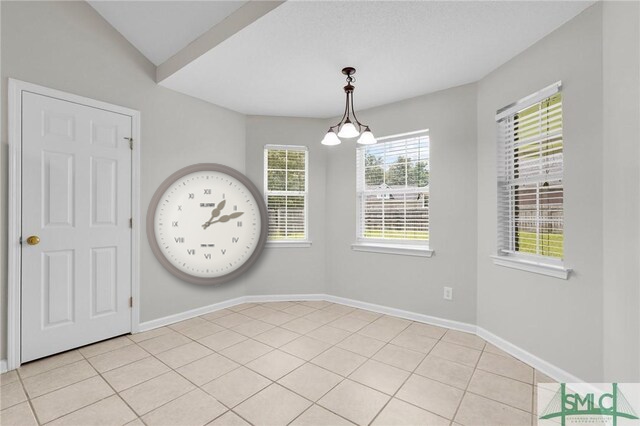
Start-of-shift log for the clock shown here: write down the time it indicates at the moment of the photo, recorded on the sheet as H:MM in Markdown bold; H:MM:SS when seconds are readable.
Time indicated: **1:12**
